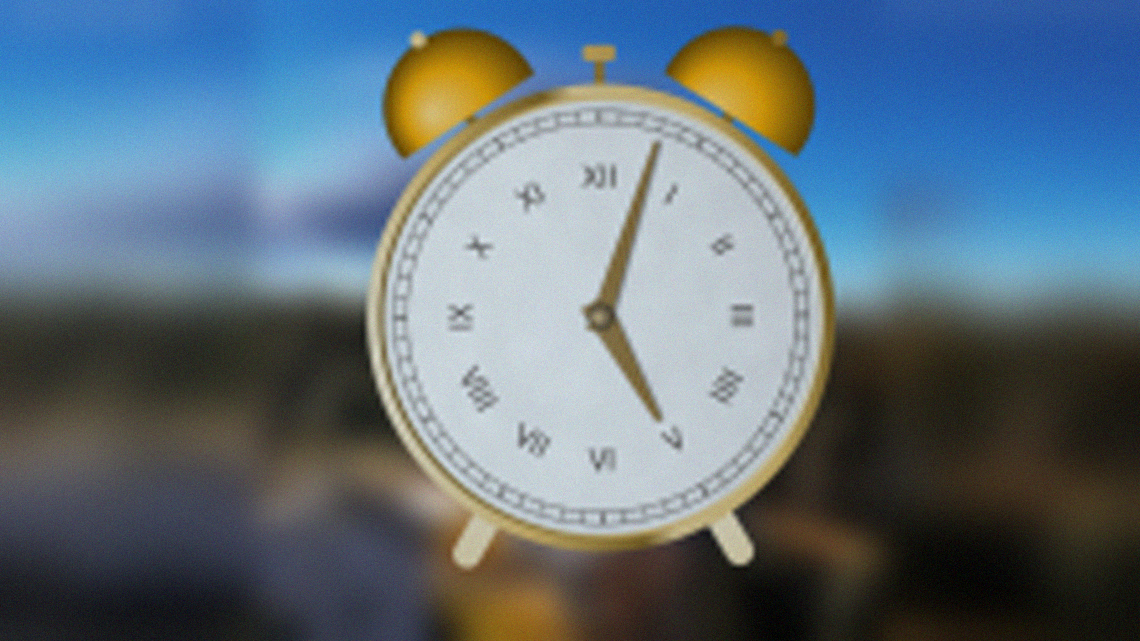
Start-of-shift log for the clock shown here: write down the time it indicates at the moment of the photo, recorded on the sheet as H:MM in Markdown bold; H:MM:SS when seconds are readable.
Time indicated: **5:03**
